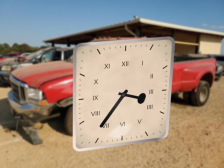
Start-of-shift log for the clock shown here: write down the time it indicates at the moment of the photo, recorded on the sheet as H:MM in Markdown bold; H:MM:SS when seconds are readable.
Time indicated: **3:36**
